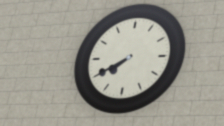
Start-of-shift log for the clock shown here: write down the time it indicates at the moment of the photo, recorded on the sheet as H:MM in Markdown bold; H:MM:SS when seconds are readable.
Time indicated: **7:40**
